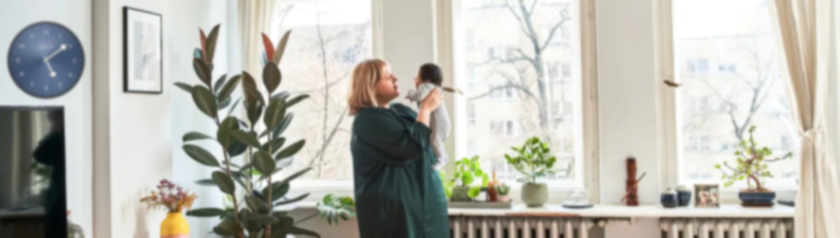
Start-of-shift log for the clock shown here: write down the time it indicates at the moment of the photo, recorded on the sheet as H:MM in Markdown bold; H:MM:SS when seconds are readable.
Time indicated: **5:09**
